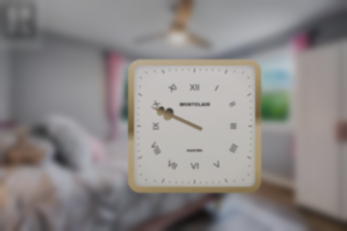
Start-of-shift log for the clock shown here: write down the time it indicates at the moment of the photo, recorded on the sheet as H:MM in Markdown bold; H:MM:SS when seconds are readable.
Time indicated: **9:49**
